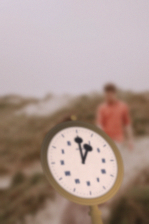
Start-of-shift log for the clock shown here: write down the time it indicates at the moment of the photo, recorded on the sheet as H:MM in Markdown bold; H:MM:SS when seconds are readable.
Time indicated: **1:00**
